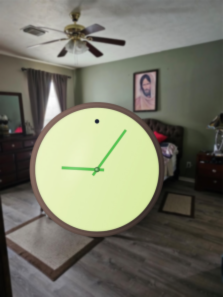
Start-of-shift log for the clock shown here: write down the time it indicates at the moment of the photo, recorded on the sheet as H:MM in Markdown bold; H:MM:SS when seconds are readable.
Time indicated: **9:06**
